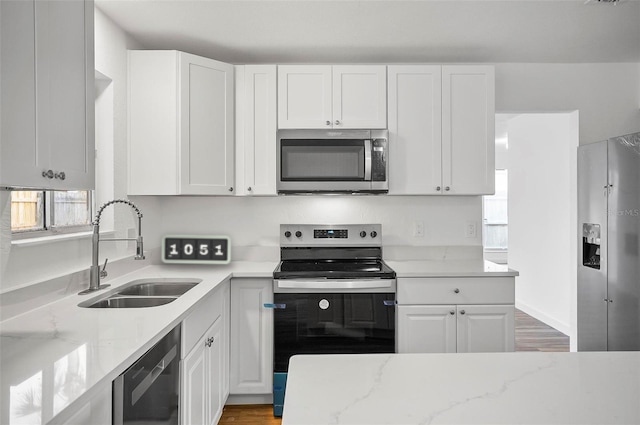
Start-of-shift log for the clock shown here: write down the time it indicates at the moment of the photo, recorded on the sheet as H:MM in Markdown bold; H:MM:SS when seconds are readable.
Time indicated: **10:51**
